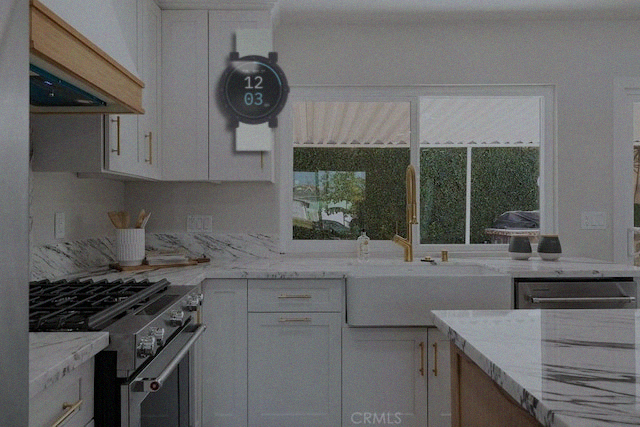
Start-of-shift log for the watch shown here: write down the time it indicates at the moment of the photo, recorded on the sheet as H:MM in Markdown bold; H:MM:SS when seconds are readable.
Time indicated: **12:03**
